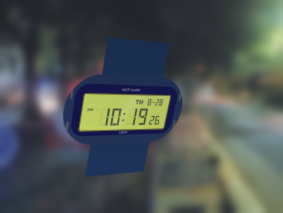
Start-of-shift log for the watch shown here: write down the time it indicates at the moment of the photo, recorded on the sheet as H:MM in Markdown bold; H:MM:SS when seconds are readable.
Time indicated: **10:19:26**
